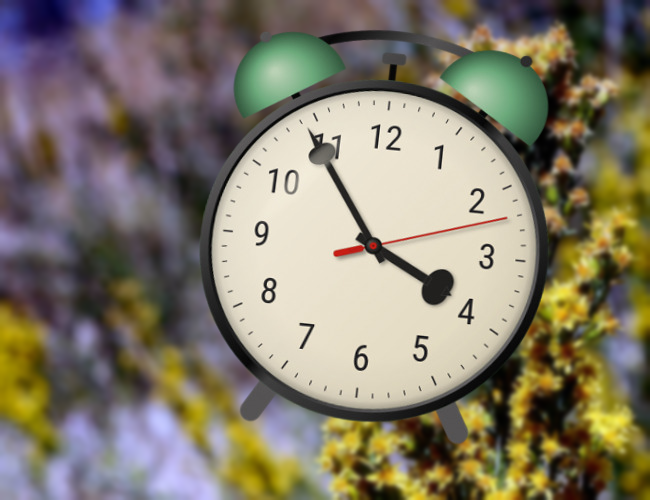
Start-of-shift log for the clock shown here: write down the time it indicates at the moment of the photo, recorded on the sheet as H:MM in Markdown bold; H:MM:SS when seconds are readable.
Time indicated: **3:54:12**
